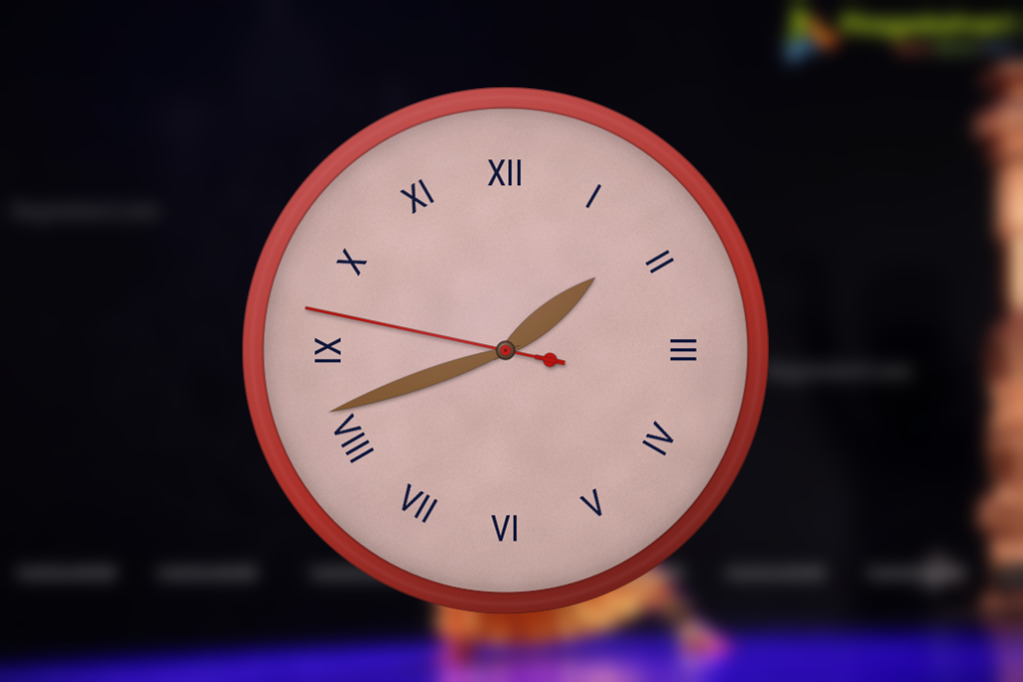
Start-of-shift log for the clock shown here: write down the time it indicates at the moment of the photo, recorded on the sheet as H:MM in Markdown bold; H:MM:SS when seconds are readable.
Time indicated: **1:41:47**
